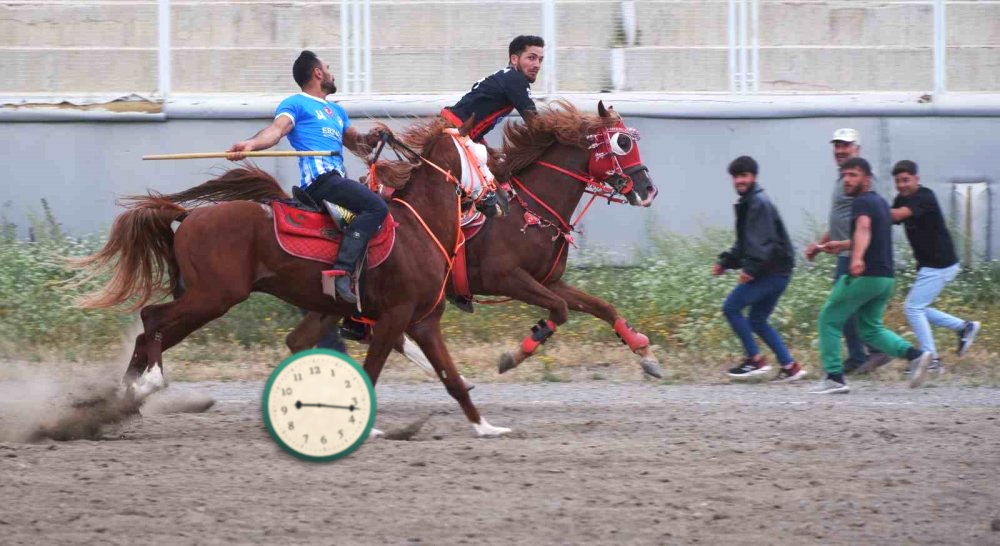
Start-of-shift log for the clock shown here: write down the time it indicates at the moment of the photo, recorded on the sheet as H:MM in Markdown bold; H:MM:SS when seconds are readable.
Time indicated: **9:17**
